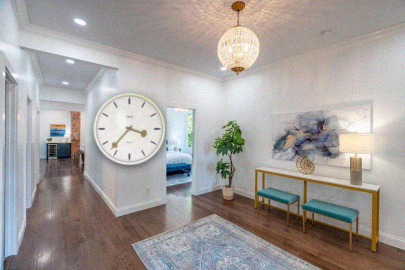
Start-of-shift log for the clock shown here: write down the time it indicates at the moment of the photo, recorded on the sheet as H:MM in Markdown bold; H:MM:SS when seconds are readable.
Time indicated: **3:37**
